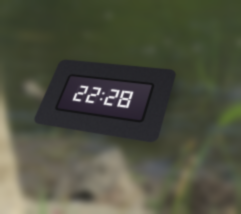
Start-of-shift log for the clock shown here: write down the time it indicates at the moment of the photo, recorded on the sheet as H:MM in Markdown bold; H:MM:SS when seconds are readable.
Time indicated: **22:28**
